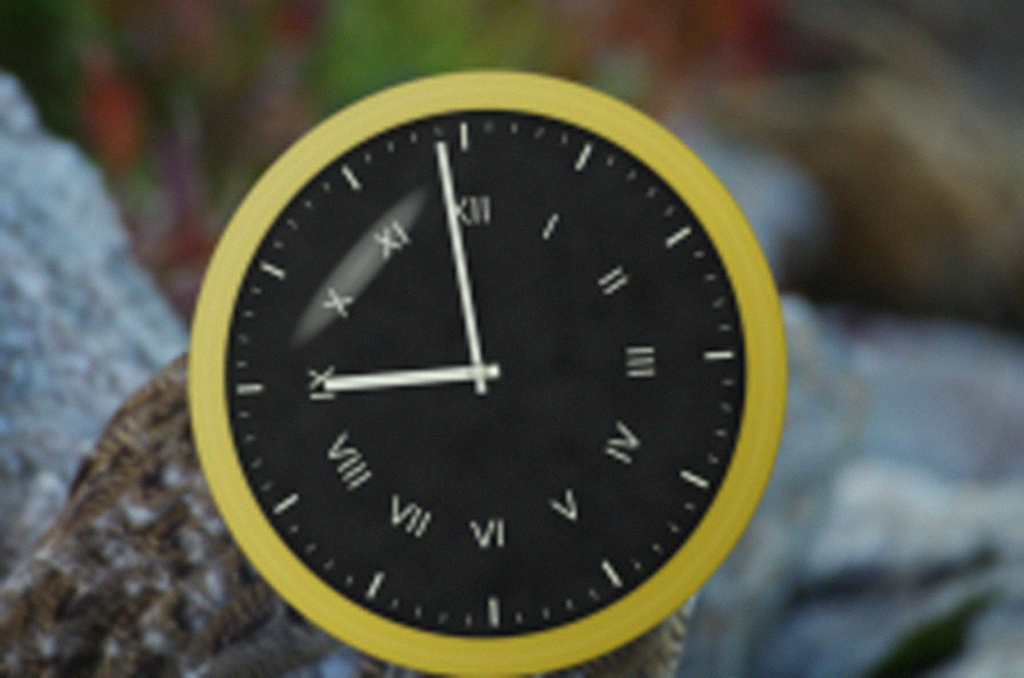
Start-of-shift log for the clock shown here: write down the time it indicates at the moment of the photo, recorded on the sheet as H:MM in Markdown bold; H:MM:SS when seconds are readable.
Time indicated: **8:59**
